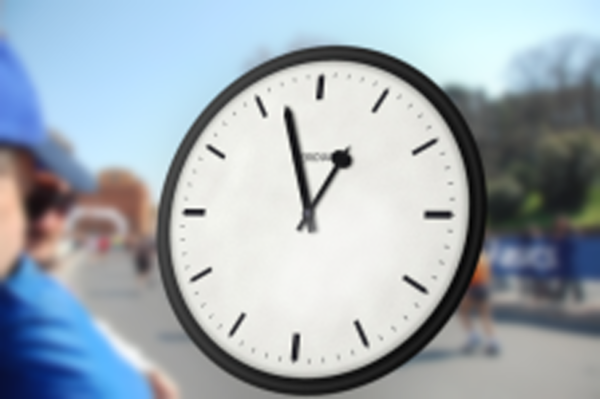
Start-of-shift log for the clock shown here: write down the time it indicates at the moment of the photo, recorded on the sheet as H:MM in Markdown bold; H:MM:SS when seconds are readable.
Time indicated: **12:57**
